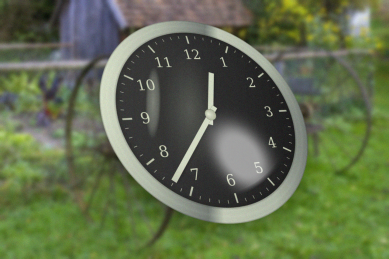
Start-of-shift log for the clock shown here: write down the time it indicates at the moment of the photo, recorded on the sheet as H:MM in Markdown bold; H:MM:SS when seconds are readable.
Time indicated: **12:37**
